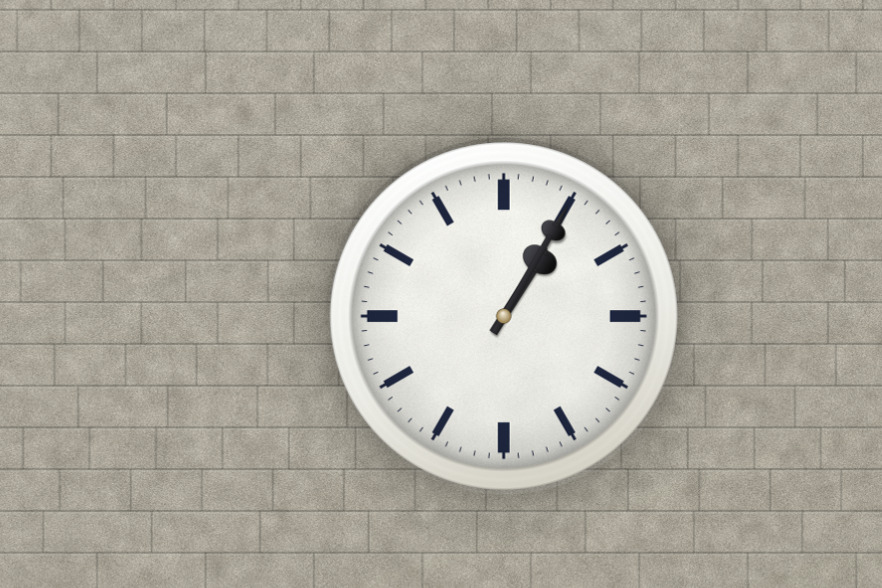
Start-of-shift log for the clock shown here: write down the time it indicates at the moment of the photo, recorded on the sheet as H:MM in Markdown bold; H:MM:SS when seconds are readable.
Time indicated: **1:05**
